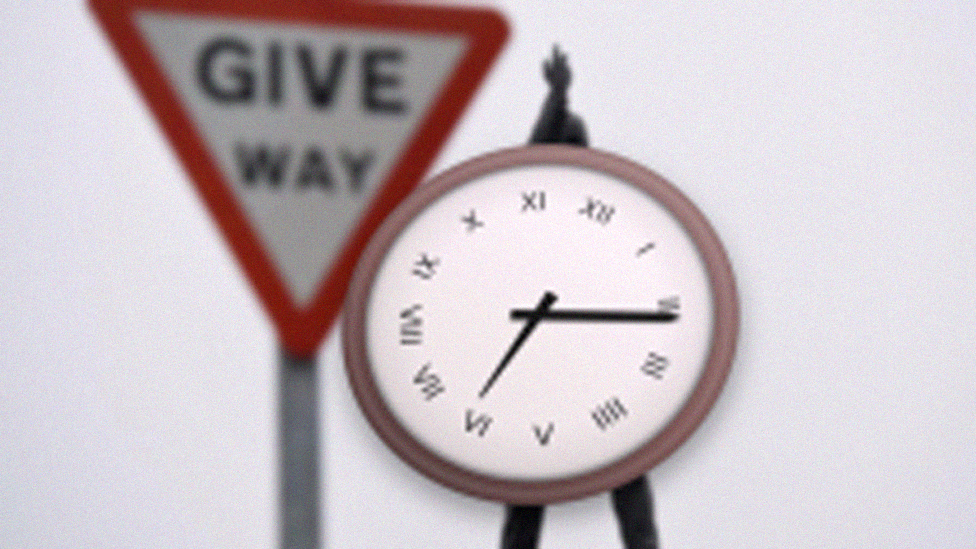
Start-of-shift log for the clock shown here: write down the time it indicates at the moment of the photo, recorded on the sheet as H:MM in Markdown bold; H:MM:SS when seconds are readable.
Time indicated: **6:11**
